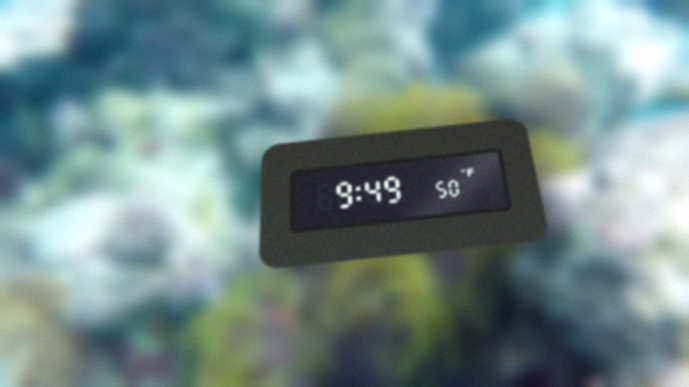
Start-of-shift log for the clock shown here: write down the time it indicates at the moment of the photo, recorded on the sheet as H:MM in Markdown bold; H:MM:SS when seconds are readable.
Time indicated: **9:49**
